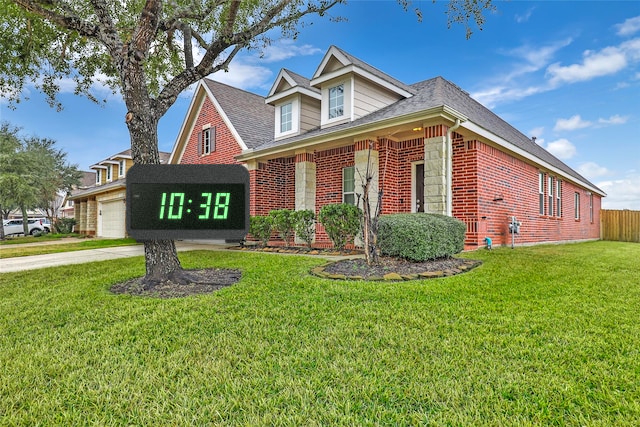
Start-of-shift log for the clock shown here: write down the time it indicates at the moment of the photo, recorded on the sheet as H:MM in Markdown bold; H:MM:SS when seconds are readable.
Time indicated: **10:38**
